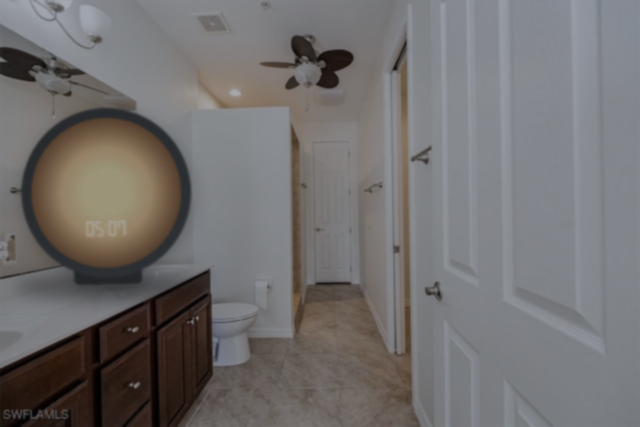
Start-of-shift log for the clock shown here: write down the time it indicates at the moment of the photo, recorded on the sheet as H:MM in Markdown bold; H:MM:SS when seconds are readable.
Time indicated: **5:07**
